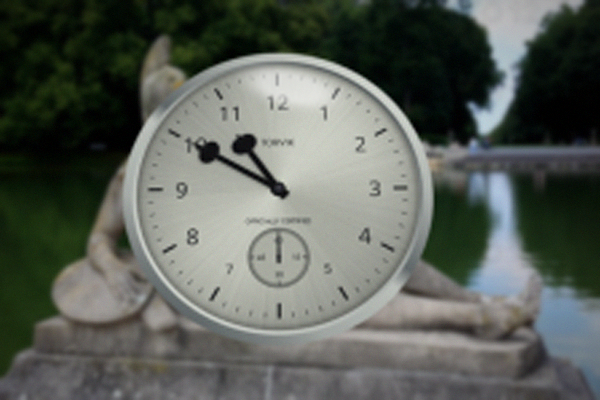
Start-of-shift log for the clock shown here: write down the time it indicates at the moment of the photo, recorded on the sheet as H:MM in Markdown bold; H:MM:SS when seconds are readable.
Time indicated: **10:50**
